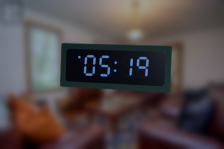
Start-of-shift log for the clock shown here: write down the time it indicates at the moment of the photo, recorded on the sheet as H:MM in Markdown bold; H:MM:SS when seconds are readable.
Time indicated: **5:19**
